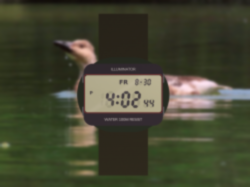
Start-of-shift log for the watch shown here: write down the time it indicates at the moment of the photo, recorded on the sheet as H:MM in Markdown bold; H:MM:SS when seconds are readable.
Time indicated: **4:02**
